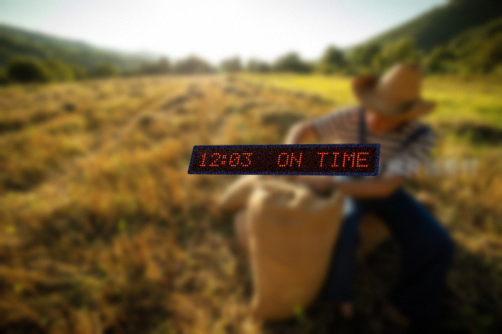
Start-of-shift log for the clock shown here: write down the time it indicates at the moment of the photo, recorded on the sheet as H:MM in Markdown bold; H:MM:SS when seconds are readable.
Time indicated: **12:03**
